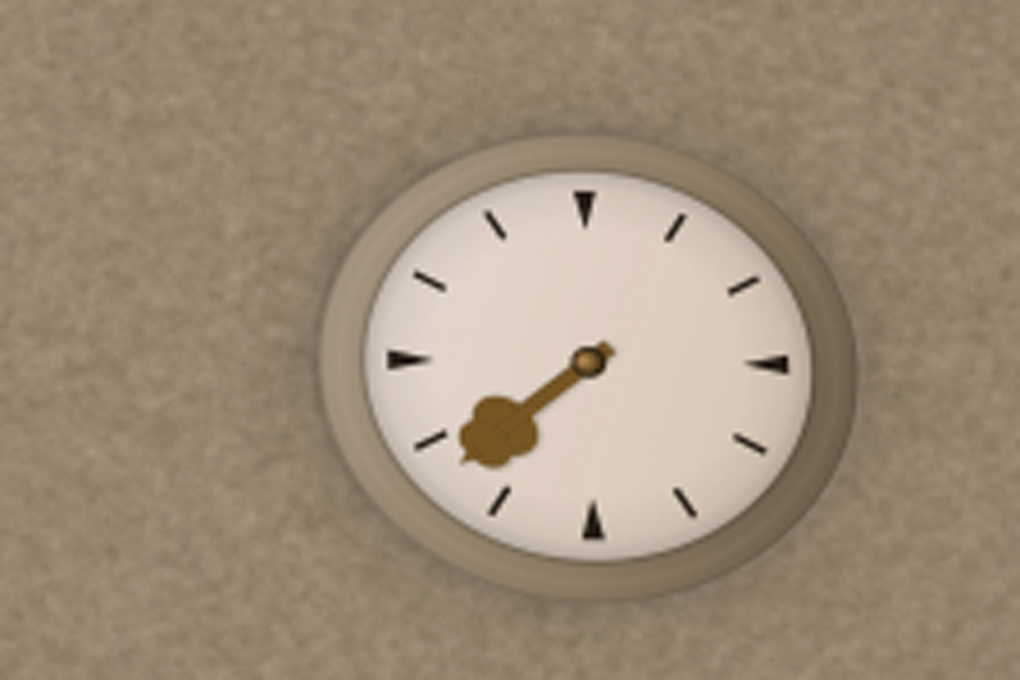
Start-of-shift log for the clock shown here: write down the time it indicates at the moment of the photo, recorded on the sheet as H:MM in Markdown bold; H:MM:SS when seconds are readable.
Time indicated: **7:38**
